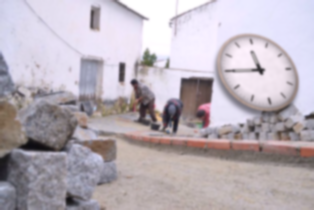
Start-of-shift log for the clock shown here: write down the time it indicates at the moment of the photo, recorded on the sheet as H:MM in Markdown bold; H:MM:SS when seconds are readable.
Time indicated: **11:45**
